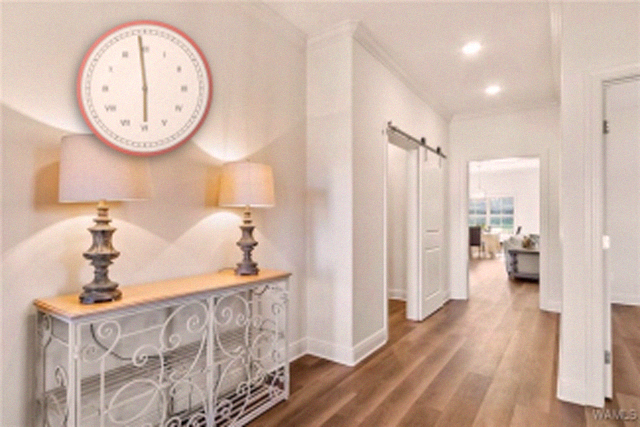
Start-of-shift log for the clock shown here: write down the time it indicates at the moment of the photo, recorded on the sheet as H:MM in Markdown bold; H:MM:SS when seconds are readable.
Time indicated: **5:59**
